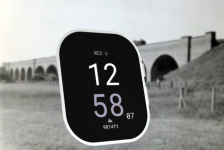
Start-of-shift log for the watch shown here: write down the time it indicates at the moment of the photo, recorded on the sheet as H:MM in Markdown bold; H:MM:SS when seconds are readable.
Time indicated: **12:58:07**
